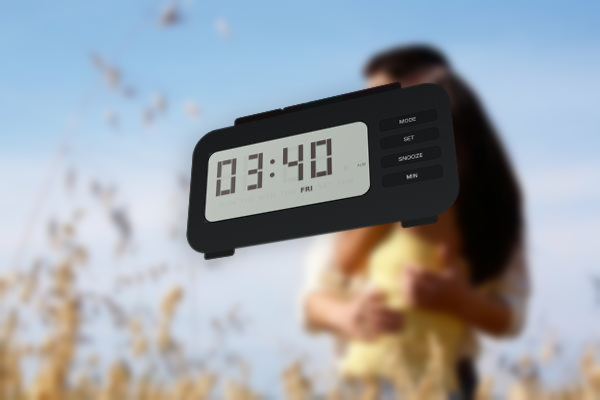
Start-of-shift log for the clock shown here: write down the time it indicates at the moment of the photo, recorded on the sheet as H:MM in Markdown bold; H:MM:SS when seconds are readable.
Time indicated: **3:40**
